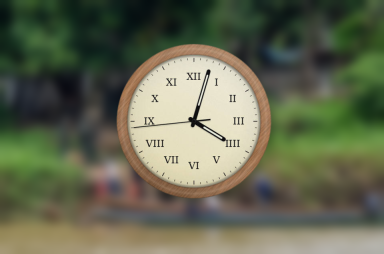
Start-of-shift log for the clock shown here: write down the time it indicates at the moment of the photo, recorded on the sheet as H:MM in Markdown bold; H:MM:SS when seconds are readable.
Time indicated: **4:02:44**
